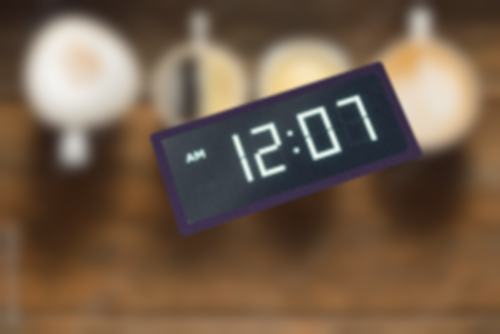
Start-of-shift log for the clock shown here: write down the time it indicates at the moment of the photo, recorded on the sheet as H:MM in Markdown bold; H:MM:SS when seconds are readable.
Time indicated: **12:07**
